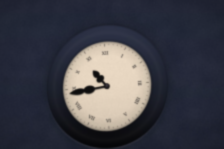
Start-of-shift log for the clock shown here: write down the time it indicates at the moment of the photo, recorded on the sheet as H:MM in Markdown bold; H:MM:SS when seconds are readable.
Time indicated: **10:44**
